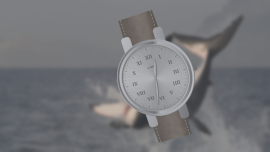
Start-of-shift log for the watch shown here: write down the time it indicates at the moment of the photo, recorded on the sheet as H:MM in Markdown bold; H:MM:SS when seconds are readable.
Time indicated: **12:32**
